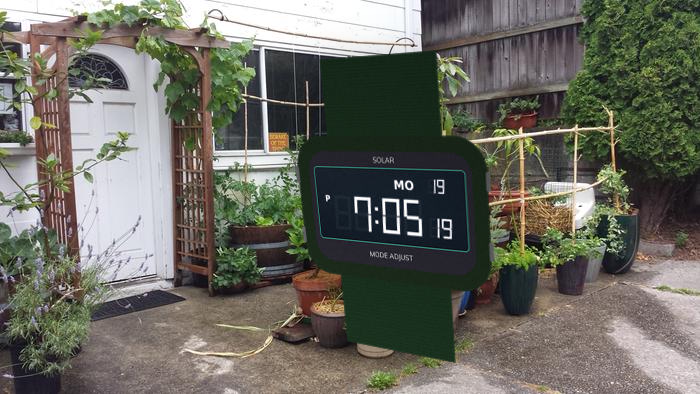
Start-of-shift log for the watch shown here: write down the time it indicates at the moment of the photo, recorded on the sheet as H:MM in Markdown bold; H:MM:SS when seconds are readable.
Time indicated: **7:05:19**
